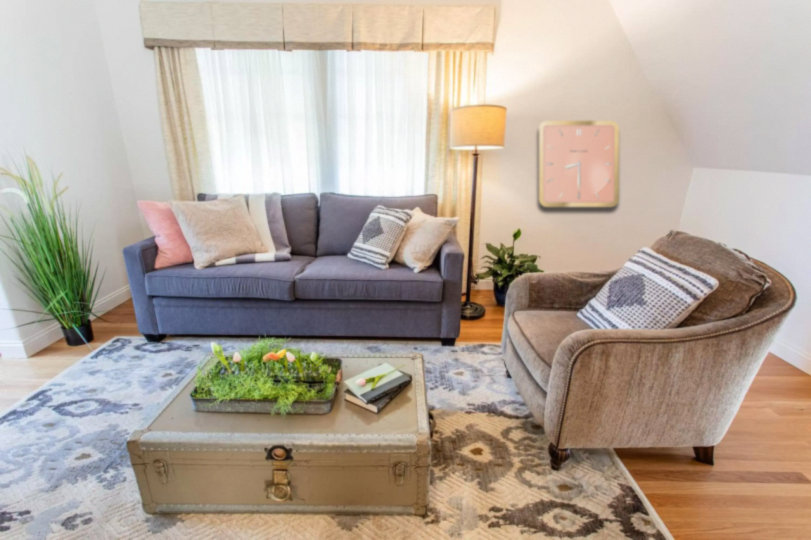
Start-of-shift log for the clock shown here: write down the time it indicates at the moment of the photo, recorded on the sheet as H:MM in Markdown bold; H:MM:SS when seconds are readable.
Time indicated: **8:30**
